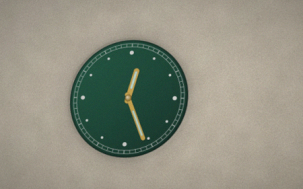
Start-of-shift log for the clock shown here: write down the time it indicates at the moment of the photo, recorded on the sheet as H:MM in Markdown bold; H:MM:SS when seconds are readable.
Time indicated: **12:26**
